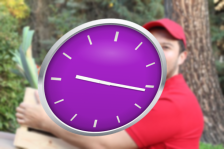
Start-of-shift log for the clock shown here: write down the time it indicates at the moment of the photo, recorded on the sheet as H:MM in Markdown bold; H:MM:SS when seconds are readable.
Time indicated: **9:16**
